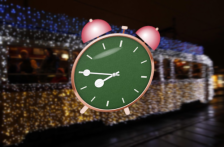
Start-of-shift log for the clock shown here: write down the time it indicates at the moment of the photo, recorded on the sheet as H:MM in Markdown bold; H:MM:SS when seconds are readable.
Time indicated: **7:45**
